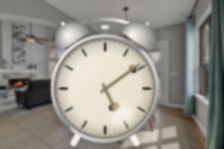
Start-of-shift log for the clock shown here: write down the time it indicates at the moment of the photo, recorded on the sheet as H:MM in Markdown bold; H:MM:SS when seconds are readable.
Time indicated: **5:09**
